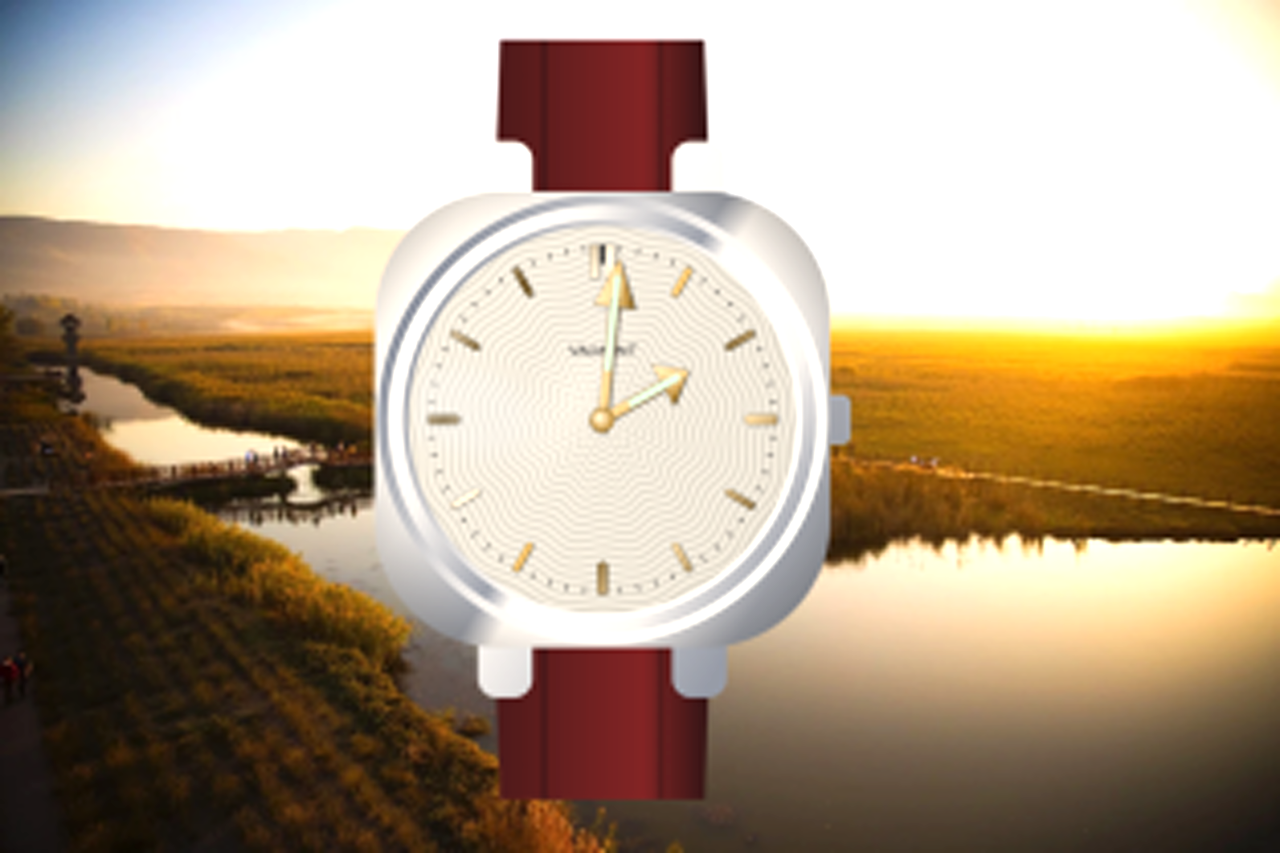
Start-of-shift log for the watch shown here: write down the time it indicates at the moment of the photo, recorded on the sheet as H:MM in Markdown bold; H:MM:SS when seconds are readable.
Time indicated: **2:01**
